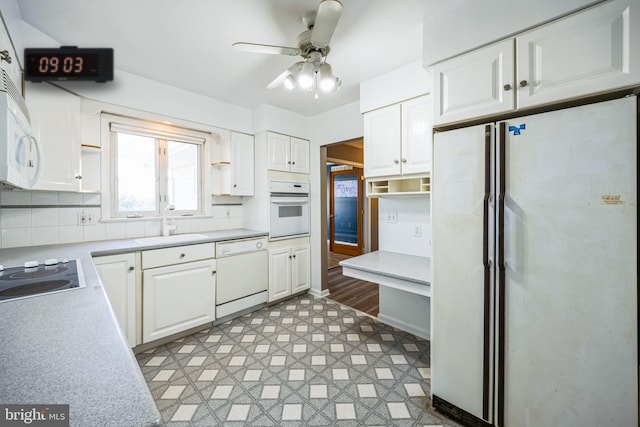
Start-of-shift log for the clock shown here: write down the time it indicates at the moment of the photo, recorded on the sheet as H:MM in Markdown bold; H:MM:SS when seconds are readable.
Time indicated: **9:03**
